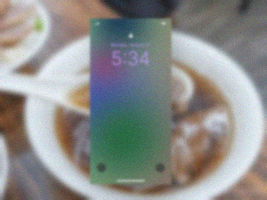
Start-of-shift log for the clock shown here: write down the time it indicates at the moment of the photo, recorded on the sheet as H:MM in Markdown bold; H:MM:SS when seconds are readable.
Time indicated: **5:34**
